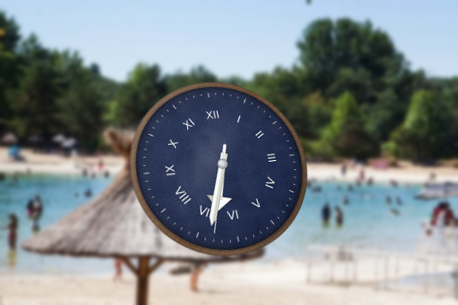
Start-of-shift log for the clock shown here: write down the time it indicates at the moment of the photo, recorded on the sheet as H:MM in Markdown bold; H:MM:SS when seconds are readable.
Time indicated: **6:33:33**
